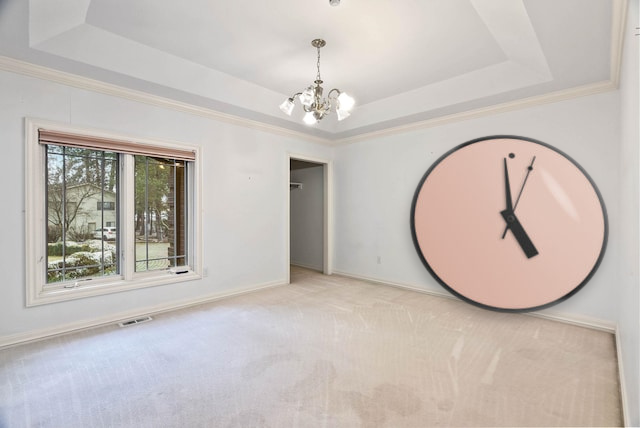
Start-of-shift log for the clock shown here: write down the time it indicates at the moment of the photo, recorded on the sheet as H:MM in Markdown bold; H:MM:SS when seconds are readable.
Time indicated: **4:59:03**
